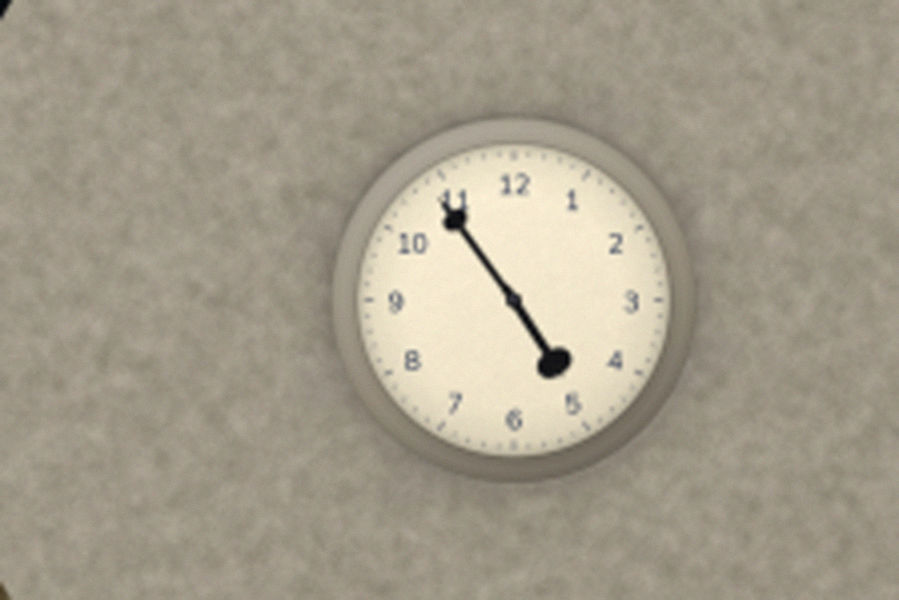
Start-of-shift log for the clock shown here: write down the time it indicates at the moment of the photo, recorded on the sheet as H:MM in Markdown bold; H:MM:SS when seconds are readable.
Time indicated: **4:54**
